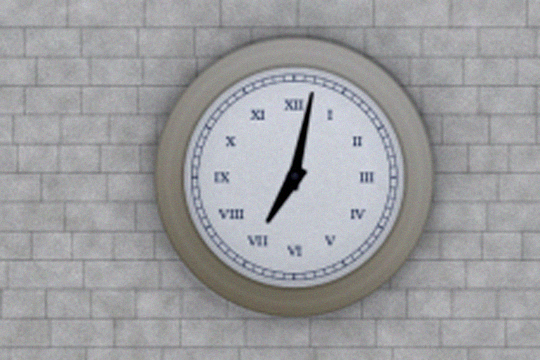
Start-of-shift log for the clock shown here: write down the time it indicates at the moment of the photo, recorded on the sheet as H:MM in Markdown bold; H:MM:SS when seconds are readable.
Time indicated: **7:02**
